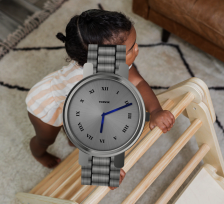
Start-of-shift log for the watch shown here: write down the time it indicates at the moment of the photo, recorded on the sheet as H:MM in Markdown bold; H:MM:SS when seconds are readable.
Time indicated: **6:11**
